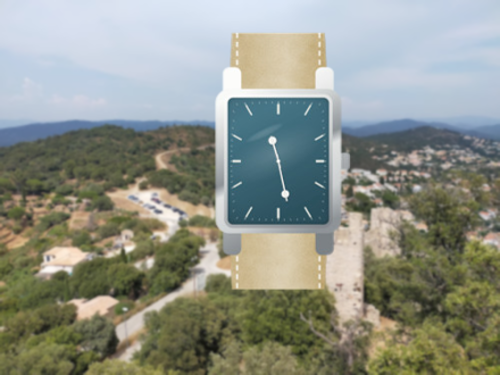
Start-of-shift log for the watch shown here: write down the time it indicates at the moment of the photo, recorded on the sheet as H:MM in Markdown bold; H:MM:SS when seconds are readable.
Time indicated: **11:28**
